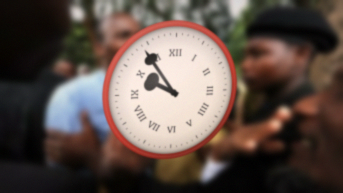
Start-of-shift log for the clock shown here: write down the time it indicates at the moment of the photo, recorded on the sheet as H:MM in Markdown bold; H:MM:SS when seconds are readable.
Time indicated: **9:54**
